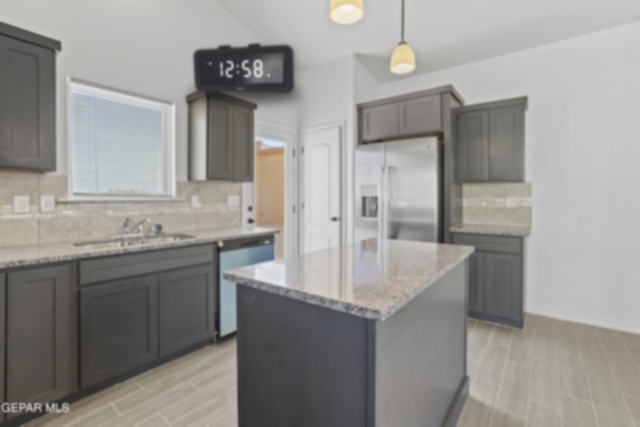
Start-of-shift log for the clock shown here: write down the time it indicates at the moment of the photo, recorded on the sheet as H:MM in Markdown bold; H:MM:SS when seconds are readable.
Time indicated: **12:58**
